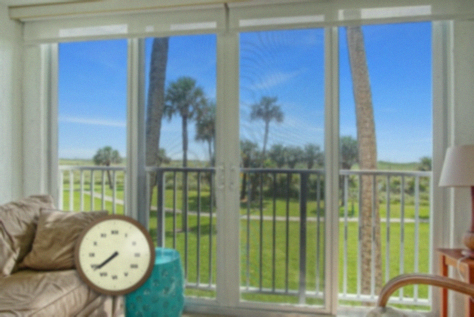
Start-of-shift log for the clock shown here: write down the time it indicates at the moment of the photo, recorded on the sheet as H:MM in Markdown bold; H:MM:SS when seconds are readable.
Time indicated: **7:39**
